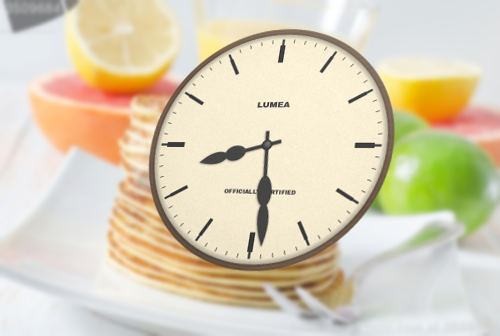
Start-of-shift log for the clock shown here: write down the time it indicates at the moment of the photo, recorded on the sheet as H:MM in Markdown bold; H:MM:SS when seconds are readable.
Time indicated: **8:29**
